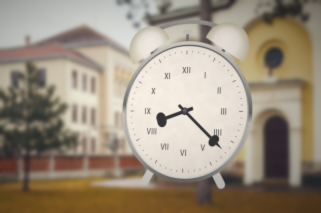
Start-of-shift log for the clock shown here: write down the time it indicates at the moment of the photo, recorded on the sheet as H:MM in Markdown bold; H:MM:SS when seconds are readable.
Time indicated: **8:22**
